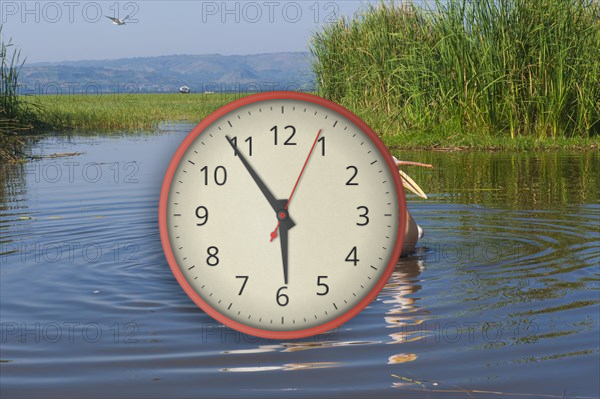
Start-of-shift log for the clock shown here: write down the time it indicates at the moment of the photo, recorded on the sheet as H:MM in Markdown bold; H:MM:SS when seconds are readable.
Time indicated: **5:54:04**
